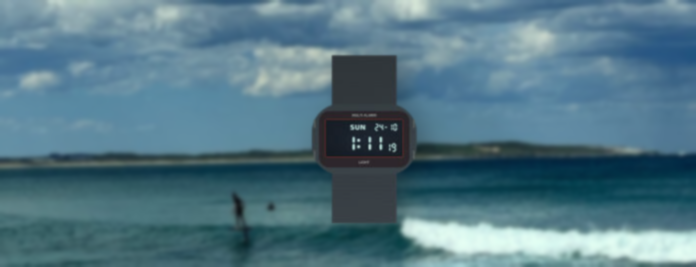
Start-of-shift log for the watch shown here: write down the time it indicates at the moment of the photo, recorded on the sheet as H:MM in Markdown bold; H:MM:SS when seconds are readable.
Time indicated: **1:11**
